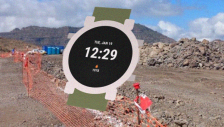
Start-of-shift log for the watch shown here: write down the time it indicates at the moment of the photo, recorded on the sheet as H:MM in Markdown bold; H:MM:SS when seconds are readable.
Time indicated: **12:29**
